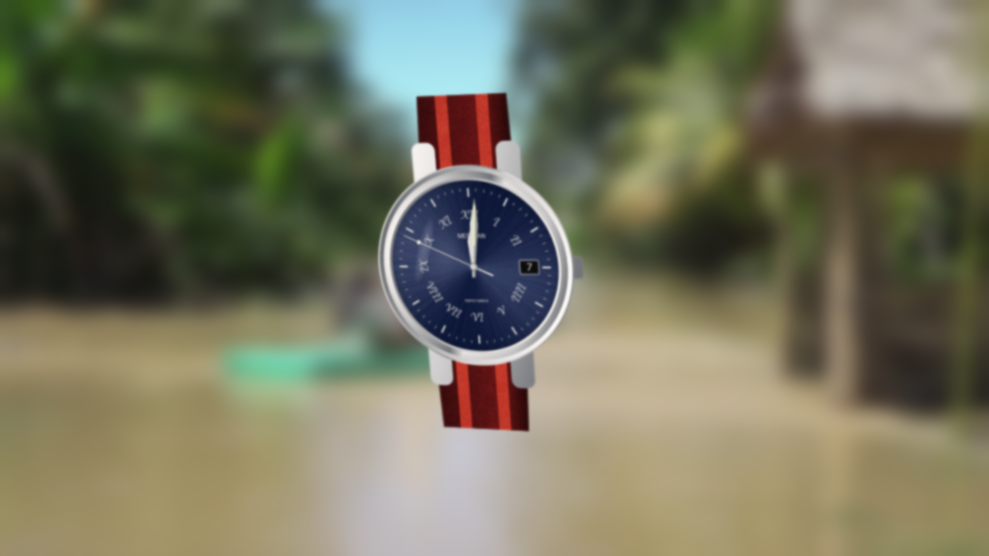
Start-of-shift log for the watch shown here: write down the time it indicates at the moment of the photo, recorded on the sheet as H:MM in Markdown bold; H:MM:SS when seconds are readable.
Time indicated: **12:00:49**
